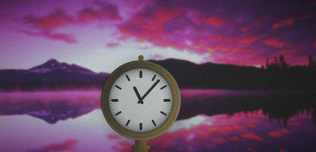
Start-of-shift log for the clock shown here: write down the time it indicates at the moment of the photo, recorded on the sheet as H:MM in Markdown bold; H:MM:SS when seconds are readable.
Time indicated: **11:07**
